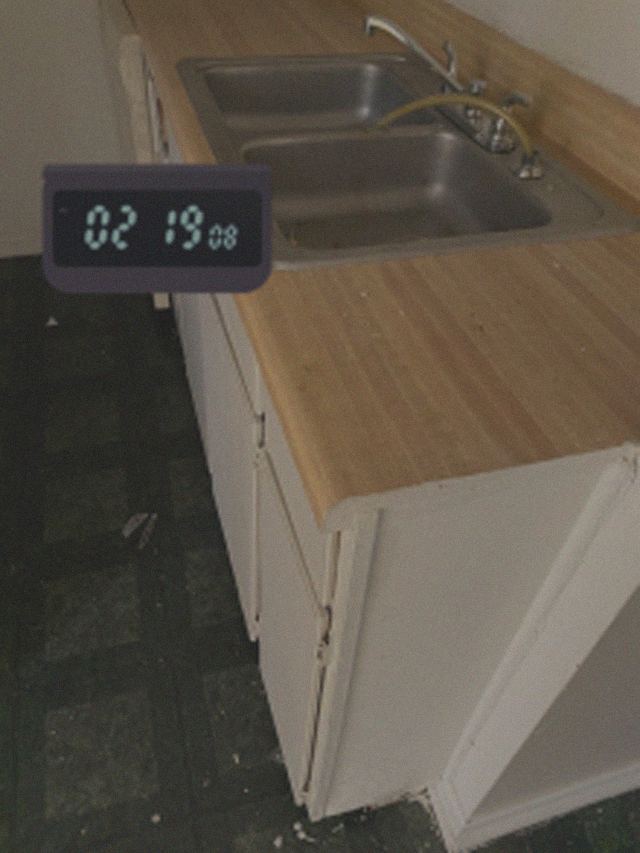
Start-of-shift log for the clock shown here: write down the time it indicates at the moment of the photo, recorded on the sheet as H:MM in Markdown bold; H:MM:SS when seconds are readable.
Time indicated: **2:19:08**
